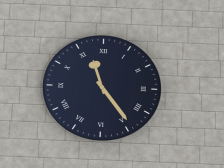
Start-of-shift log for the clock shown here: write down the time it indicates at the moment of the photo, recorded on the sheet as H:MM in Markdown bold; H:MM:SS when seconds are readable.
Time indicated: **11:24**
